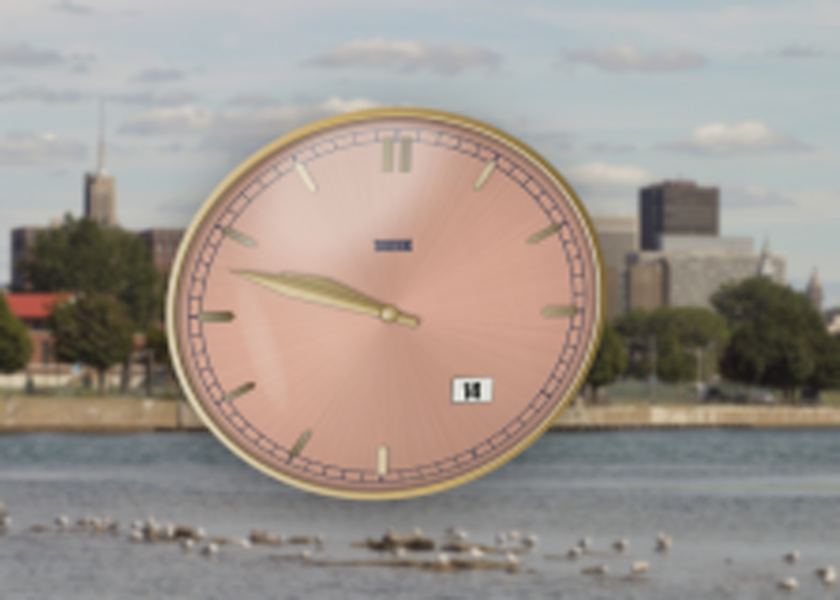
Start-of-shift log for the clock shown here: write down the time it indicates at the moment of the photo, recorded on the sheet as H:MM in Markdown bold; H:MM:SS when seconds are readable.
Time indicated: **9:48**
